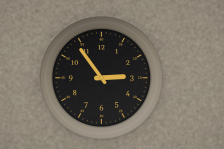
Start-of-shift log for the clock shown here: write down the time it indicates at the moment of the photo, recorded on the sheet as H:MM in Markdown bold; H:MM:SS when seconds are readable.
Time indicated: **2:54**
